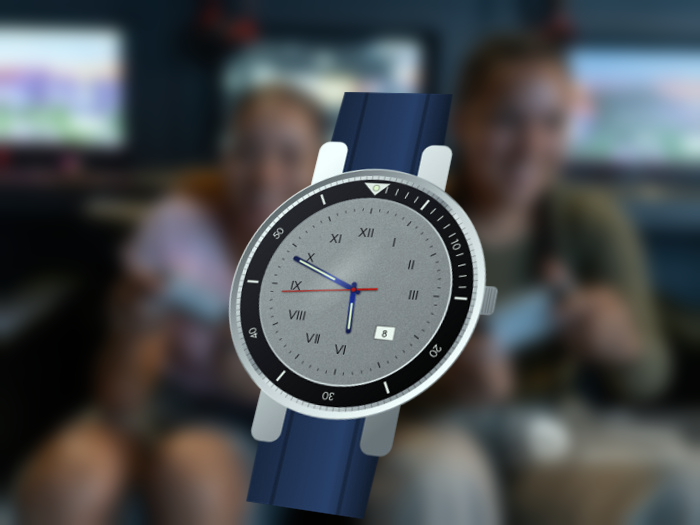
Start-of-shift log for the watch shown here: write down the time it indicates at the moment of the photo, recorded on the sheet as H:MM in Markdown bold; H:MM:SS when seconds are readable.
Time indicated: **5:48:44**
